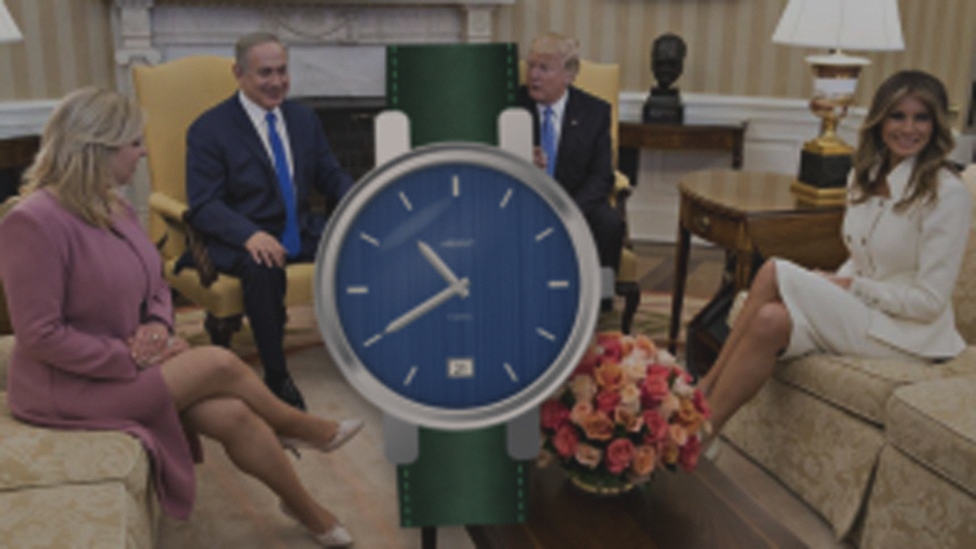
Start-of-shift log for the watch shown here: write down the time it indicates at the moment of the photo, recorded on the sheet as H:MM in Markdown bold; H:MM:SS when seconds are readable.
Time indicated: **10:40**
